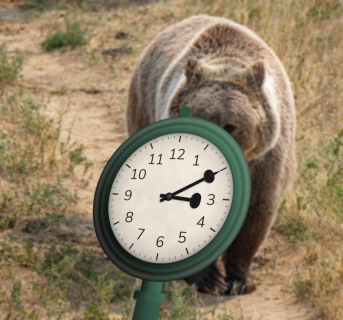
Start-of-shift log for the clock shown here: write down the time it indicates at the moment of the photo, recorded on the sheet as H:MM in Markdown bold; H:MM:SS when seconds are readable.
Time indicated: **3:10**
